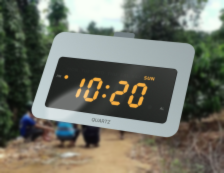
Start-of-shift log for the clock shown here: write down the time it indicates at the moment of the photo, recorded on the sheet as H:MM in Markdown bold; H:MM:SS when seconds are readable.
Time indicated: **10:20**
